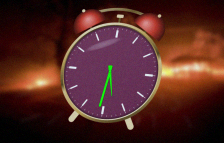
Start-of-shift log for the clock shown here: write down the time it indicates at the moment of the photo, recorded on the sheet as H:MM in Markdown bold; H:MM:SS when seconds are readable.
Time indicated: **5:31**
